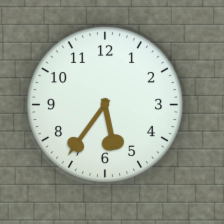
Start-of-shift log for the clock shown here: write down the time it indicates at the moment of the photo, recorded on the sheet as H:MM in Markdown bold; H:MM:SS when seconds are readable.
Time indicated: **5:36**
